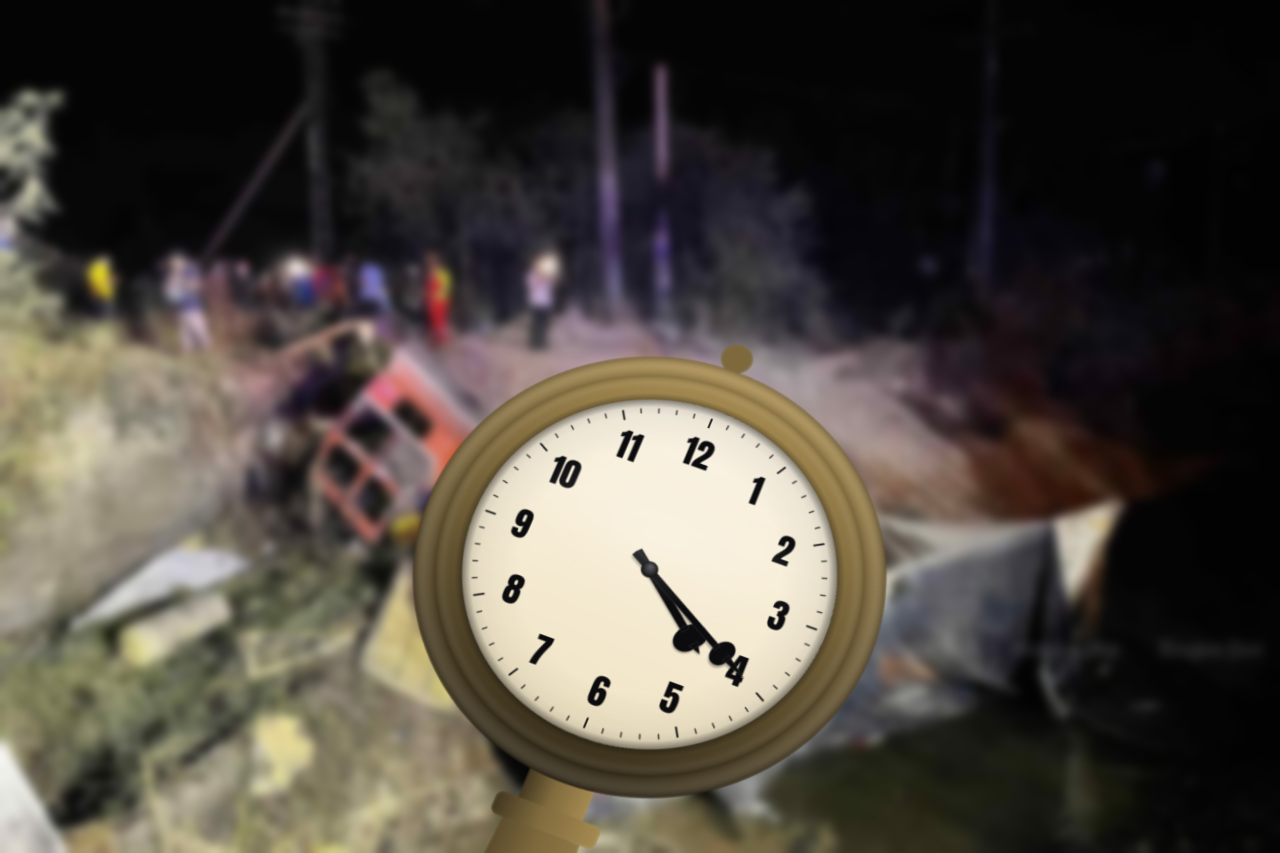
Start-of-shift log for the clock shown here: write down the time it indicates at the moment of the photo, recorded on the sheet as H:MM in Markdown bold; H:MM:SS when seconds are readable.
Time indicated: **4:20**
